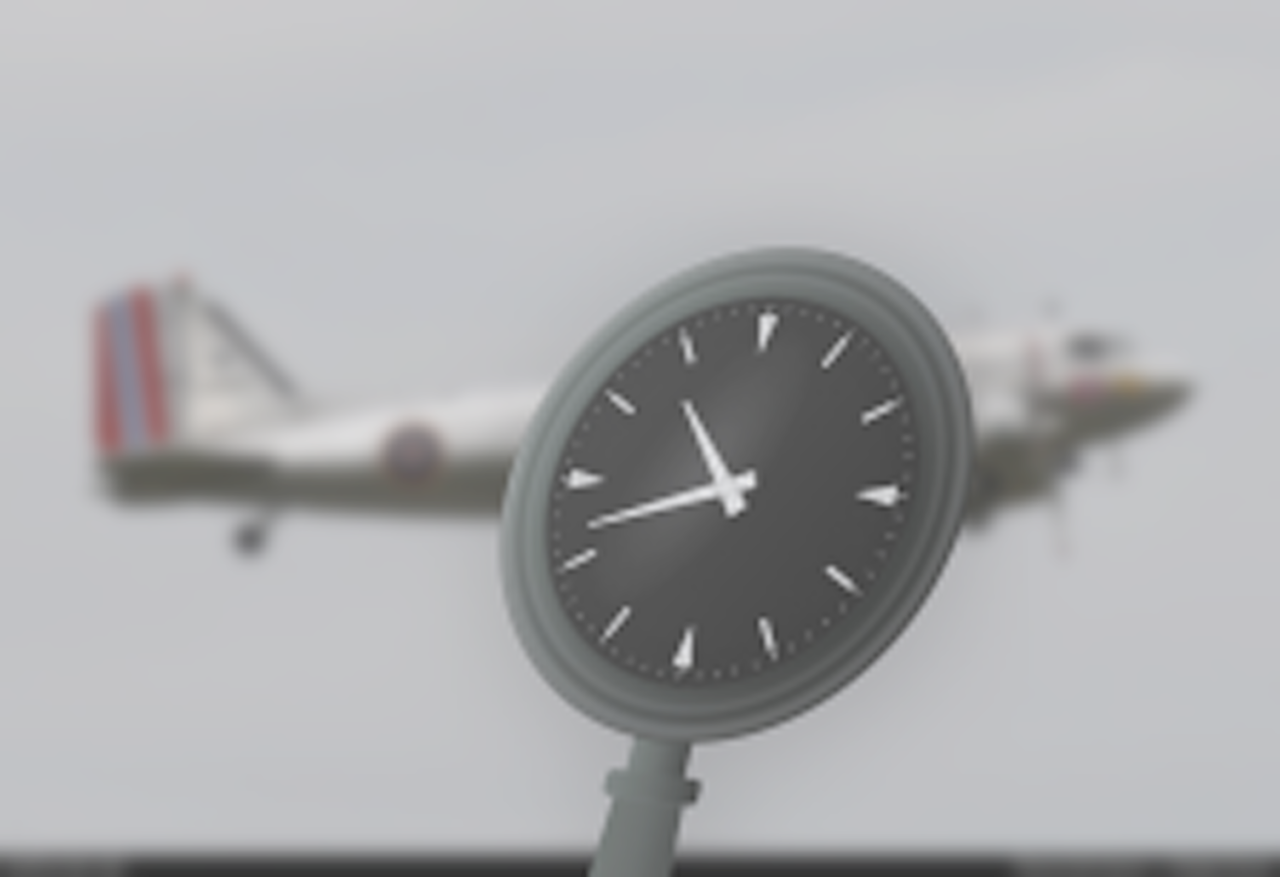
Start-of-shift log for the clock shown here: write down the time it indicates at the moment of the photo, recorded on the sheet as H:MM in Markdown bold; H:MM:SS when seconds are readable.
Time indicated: **10:42**
